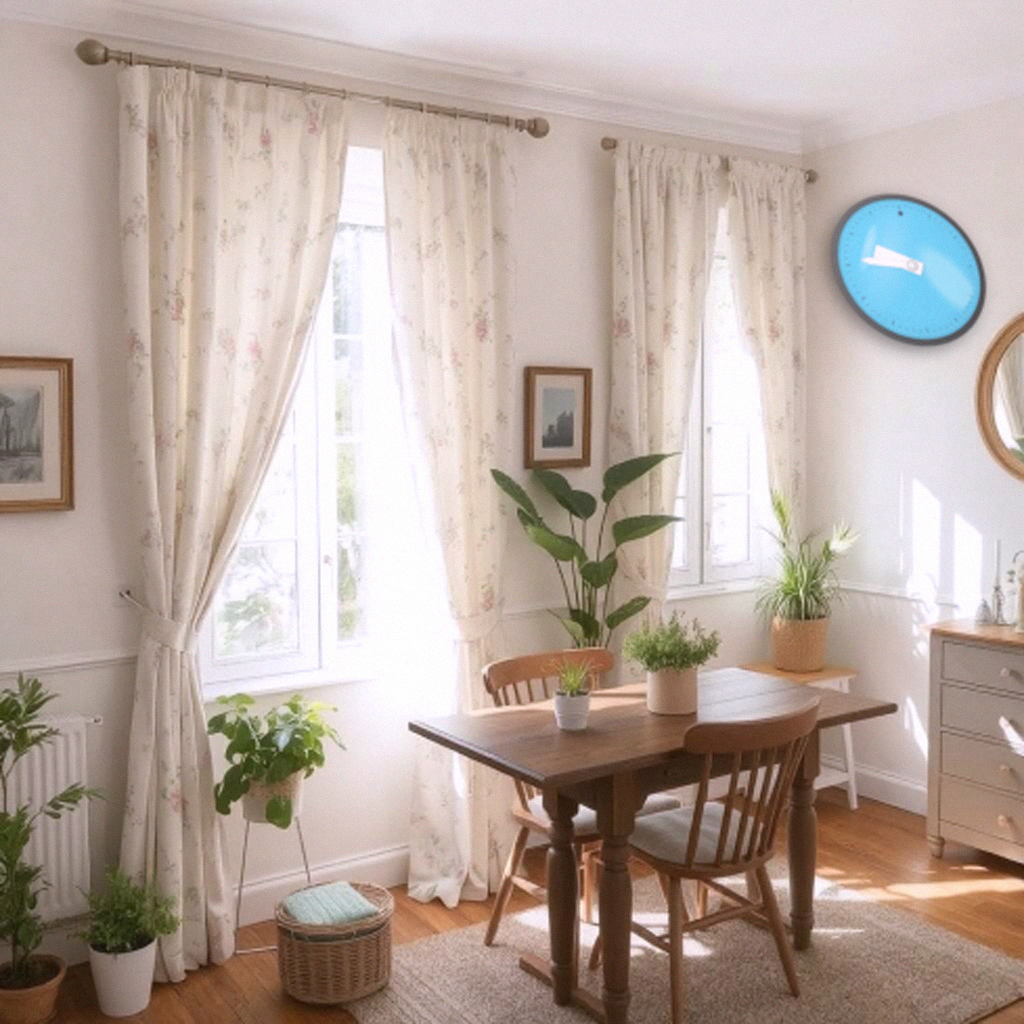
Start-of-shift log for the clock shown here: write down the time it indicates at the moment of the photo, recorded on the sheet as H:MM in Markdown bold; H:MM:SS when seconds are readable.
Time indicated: **9:46**
